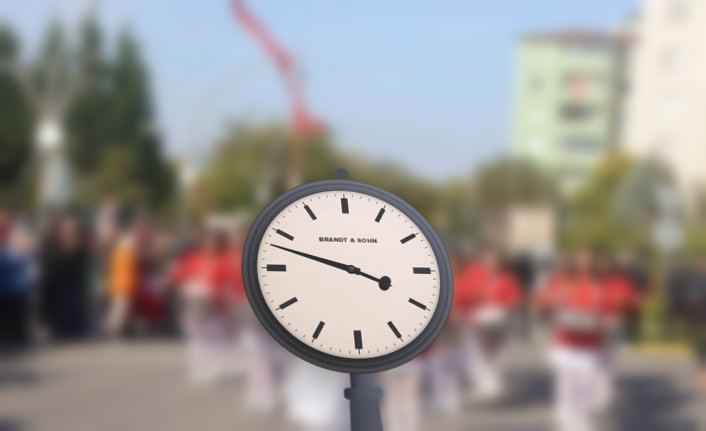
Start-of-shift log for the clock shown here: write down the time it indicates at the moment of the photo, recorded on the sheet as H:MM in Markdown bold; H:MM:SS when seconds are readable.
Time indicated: **3:48**
